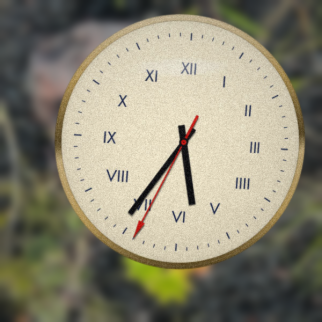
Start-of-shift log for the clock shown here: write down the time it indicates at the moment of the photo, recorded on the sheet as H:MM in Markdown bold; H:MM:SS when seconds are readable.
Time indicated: **5:35:34**
